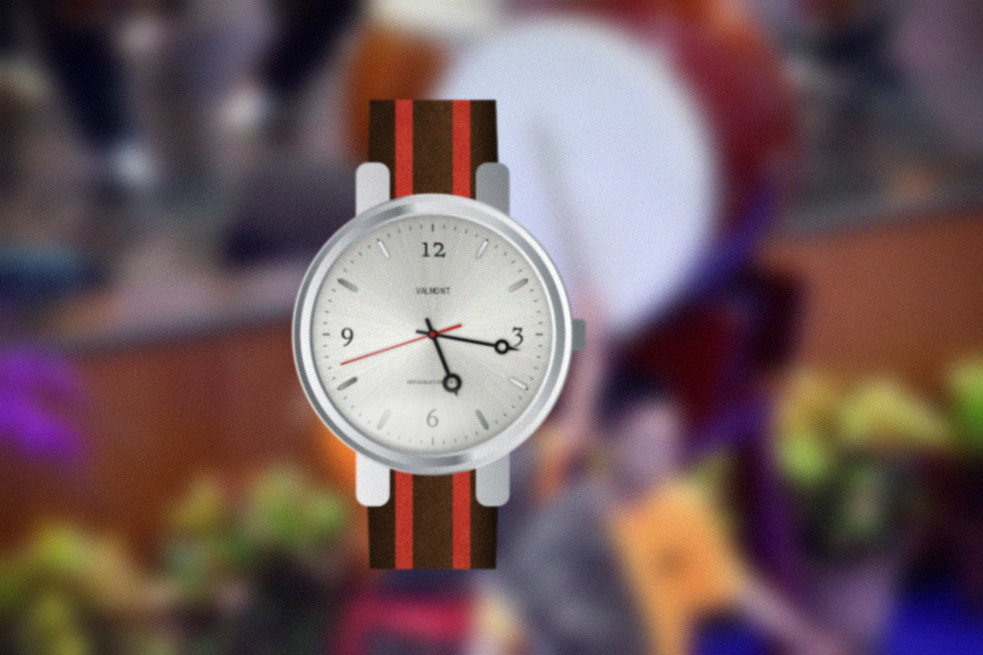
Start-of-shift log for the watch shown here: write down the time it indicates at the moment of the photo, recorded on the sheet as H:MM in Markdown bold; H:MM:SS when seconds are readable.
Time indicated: **5:16:42**
